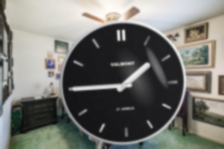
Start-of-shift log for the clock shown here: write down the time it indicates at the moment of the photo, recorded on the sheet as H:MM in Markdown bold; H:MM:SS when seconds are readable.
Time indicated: **1:45**
